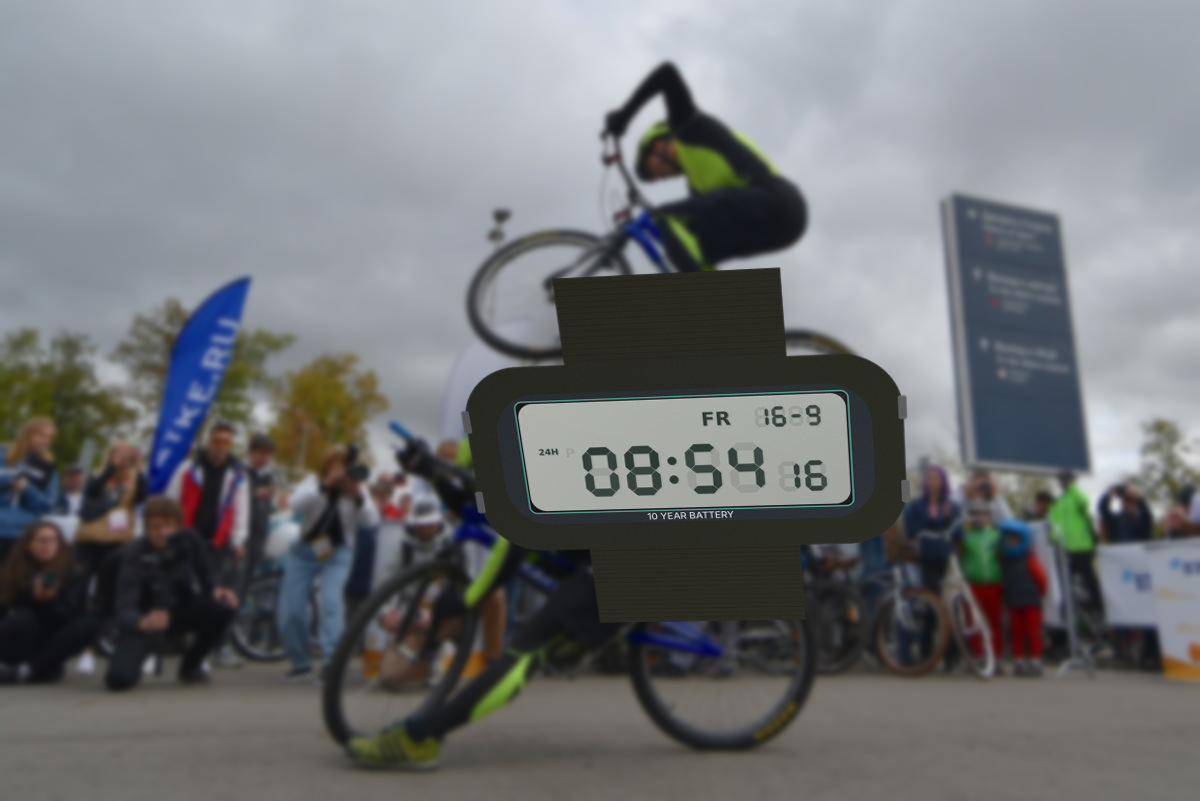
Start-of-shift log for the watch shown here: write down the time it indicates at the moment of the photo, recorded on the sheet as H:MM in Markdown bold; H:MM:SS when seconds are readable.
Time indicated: **8:54:16**
